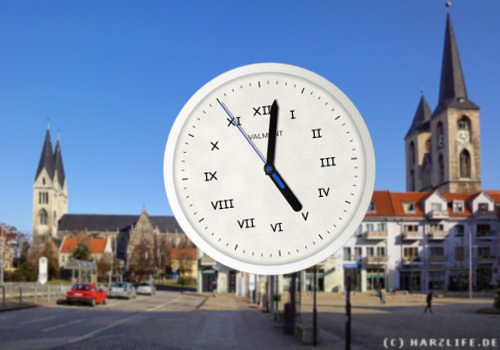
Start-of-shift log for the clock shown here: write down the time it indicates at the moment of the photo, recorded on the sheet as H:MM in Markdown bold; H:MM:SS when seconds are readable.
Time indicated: **5:01:55**
